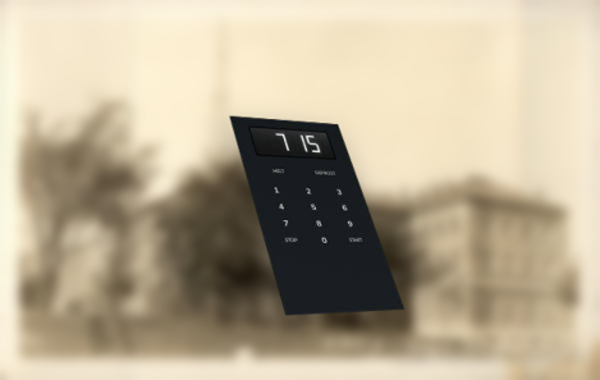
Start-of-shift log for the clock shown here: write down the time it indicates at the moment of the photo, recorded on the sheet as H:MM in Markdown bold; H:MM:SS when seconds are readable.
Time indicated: **7:15**
